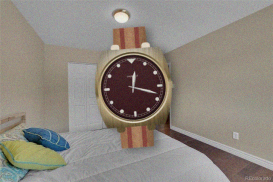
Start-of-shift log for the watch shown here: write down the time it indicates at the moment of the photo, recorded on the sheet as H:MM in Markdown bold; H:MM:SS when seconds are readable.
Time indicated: **12:18**
